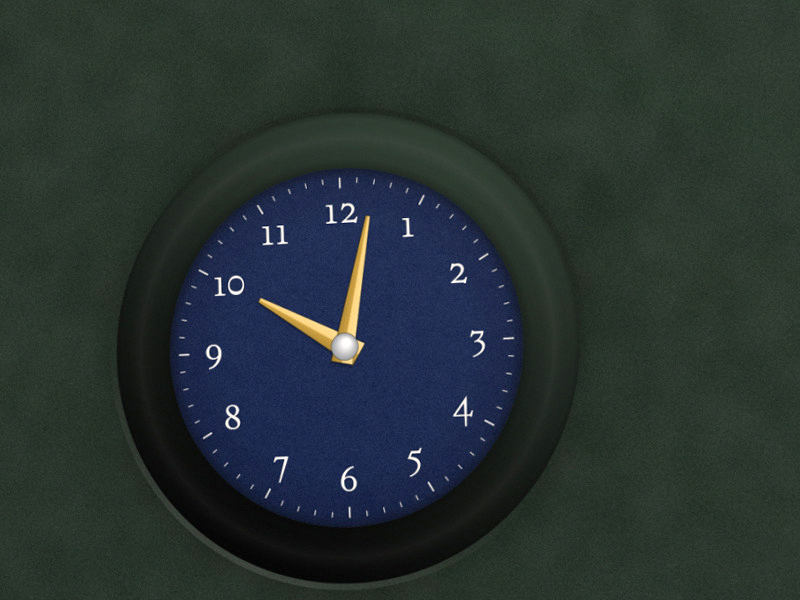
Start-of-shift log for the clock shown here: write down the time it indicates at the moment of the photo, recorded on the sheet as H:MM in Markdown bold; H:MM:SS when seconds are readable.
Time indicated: **10:02**
